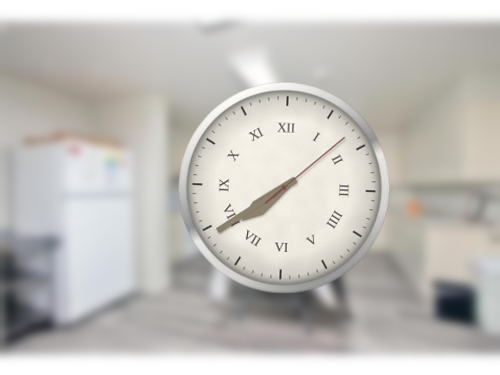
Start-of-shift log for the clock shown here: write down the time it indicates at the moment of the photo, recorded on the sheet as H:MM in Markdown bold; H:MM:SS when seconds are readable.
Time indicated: **7:39:08**
